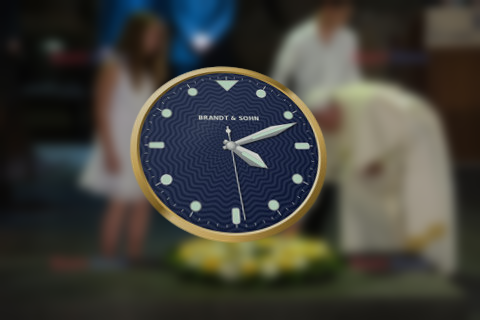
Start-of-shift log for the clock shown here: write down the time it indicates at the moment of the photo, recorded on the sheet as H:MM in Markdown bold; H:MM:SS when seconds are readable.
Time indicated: **4:11:29**
